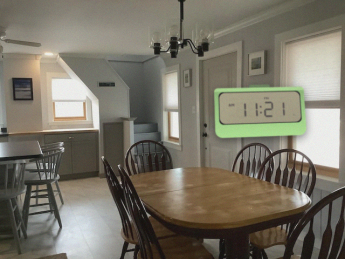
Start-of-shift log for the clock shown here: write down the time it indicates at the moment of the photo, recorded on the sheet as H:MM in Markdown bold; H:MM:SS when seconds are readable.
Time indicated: **11:21**
